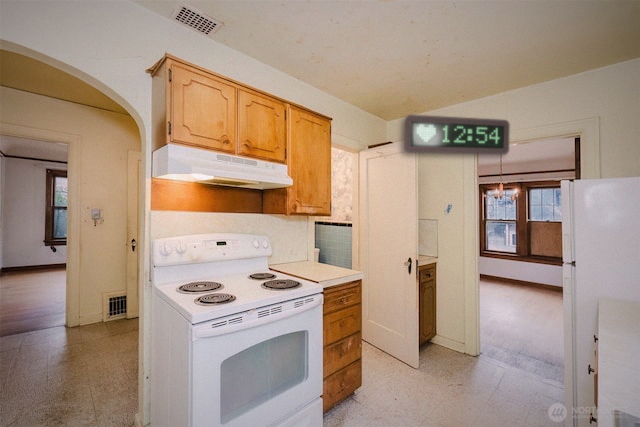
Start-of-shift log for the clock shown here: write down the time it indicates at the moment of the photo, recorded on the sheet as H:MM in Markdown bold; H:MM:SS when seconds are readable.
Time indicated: **12:54**
